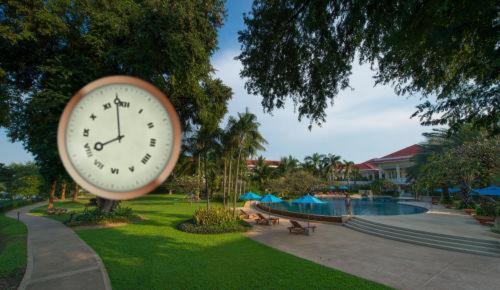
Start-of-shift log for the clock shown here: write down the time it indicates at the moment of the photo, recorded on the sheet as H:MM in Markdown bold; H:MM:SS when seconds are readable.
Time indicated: **7:58**
